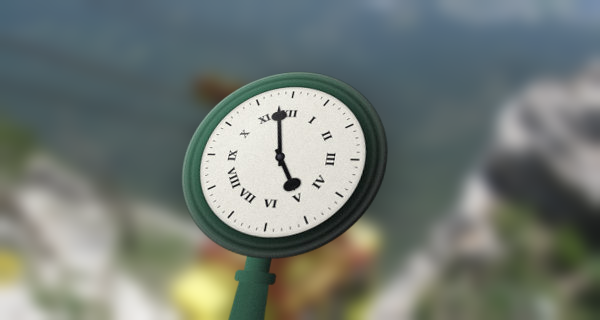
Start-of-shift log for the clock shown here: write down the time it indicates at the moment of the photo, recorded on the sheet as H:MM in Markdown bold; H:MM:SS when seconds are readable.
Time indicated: **4:58**
